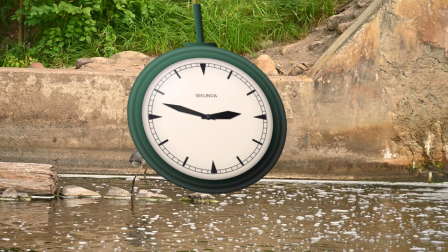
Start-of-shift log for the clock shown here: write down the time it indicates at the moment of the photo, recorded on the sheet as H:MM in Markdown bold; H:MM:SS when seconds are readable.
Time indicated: **2:48**
